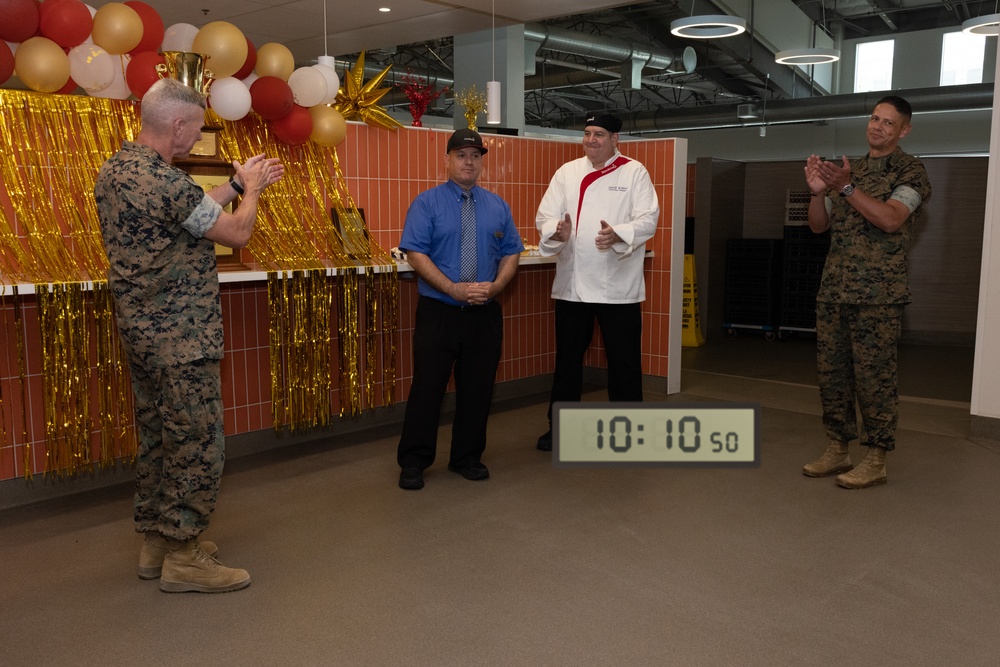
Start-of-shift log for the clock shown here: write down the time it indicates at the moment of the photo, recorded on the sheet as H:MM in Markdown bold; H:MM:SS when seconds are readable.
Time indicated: **10:10:50**
